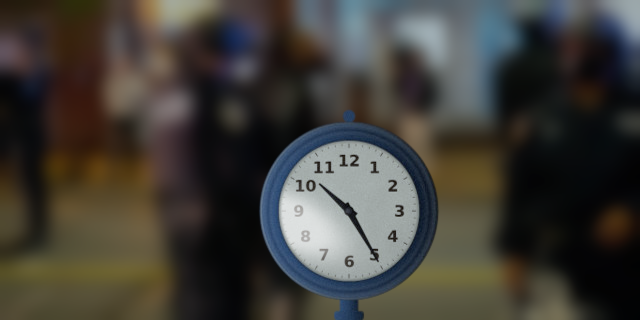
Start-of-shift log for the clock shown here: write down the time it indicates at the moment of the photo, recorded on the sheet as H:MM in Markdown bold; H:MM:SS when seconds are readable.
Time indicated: **10:25**
